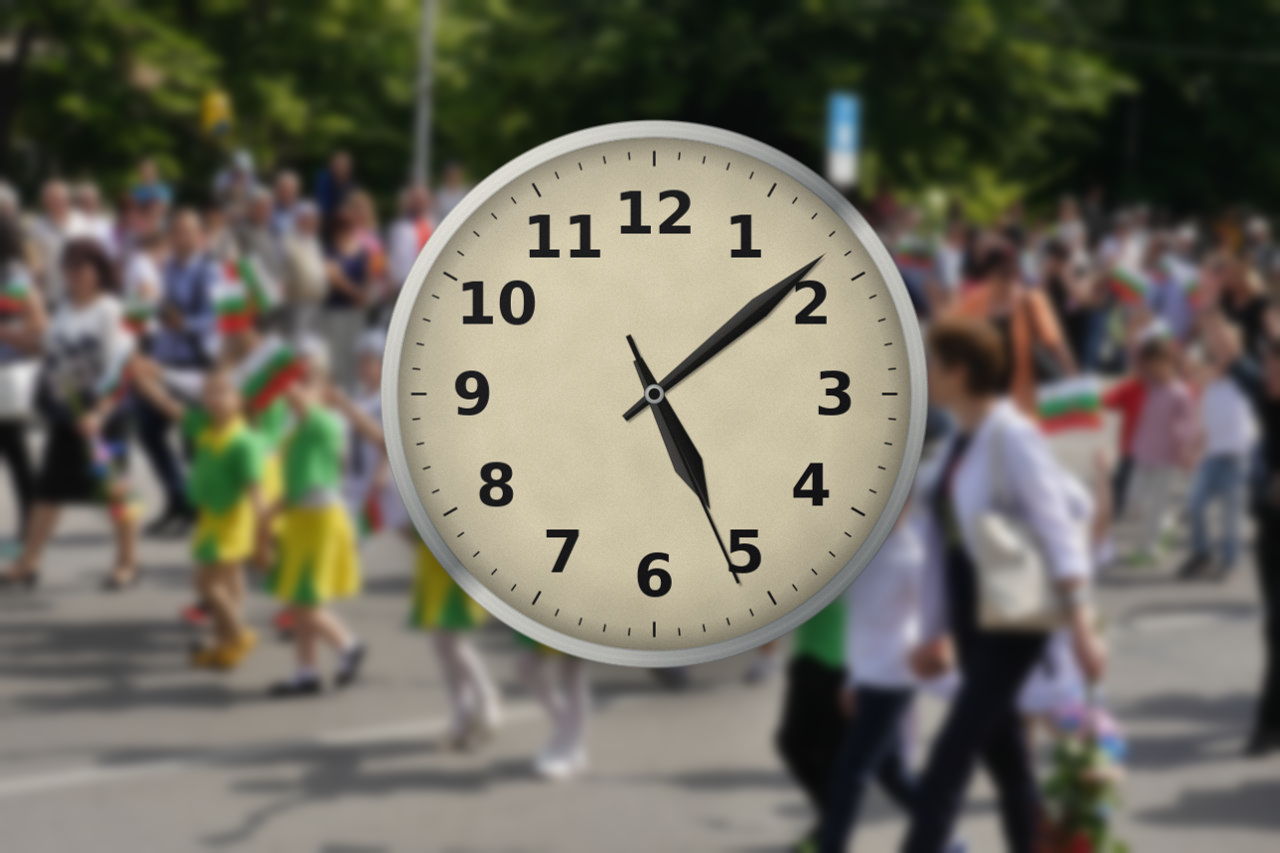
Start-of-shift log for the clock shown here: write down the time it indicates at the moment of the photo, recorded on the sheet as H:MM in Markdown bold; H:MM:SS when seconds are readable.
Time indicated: **5:08:26**
